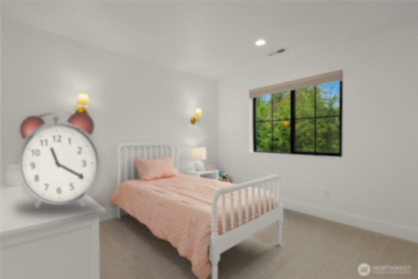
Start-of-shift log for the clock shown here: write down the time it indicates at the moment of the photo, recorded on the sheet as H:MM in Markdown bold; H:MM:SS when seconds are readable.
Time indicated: **11:20**
